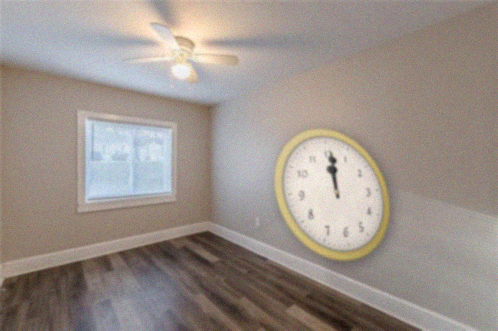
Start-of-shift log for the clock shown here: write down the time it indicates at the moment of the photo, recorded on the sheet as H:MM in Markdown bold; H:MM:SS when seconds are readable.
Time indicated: **12:01**
